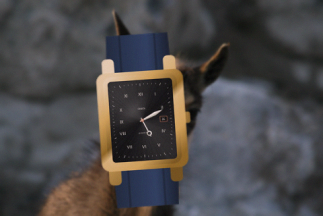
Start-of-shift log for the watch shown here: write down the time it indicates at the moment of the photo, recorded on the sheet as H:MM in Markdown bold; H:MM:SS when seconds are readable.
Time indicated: **5:11**
